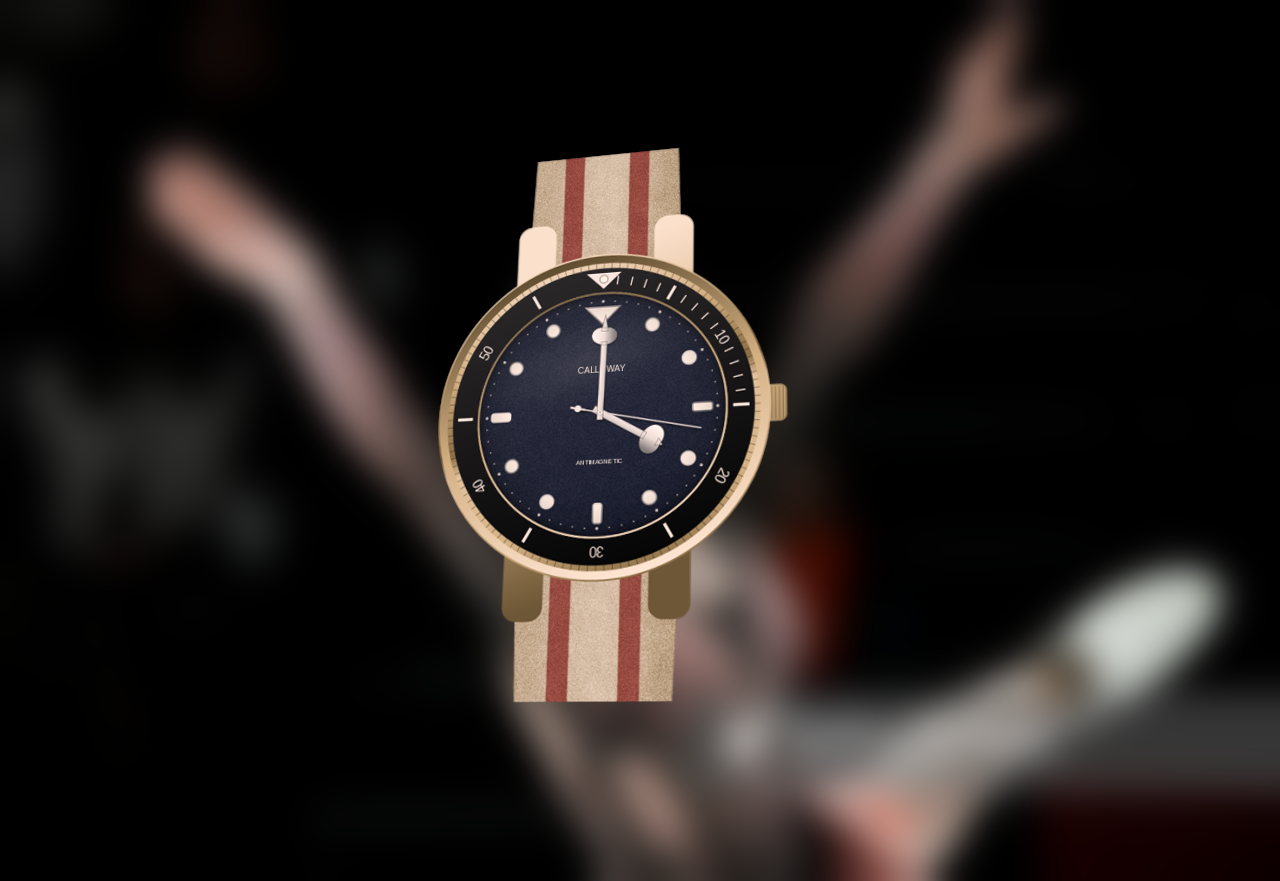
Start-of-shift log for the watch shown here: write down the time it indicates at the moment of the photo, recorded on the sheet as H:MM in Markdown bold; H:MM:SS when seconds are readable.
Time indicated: **4:00:17**
